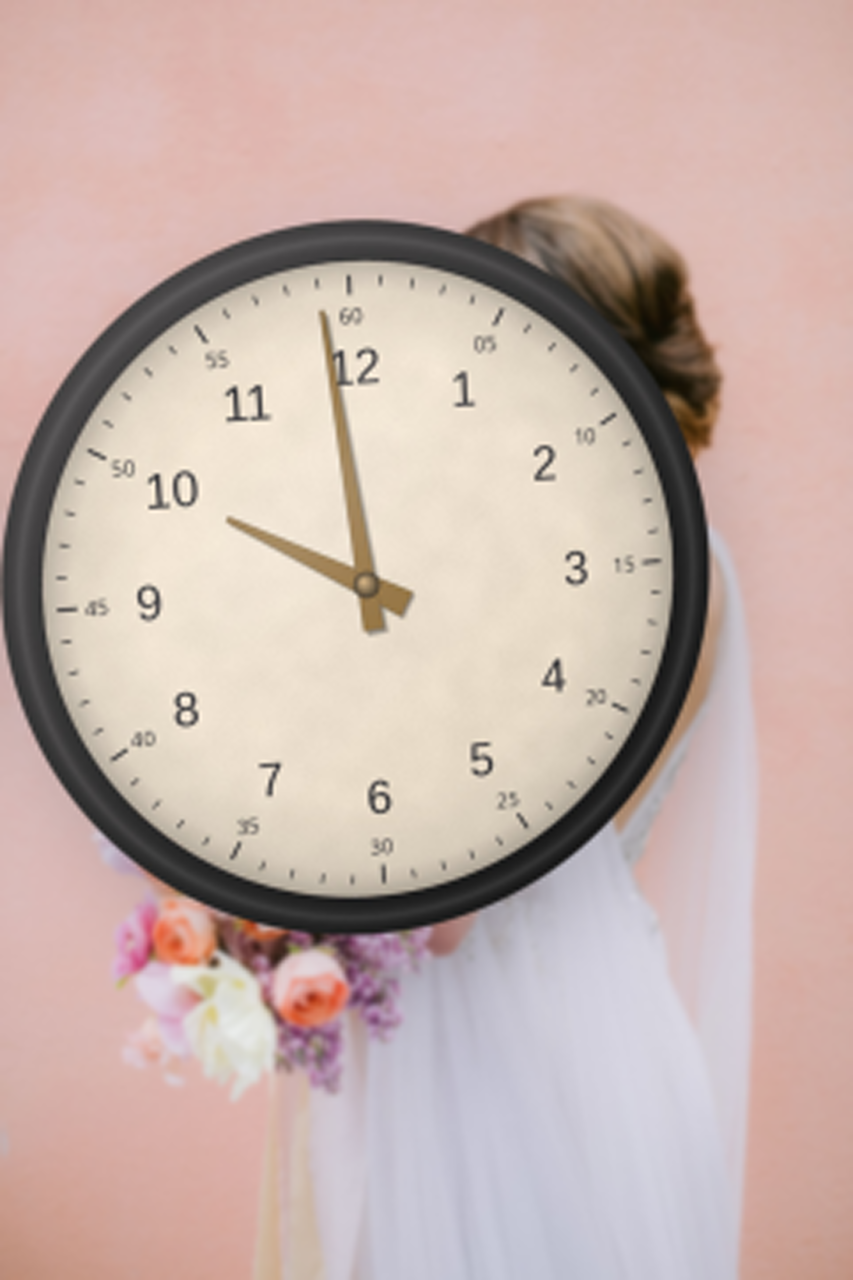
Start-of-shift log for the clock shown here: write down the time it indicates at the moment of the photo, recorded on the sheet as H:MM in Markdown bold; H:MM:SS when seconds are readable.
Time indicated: **9:59**
